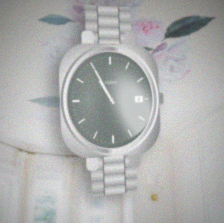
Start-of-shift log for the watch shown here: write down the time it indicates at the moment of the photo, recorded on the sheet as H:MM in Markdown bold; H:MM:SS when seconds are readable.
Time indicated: **10:55**
